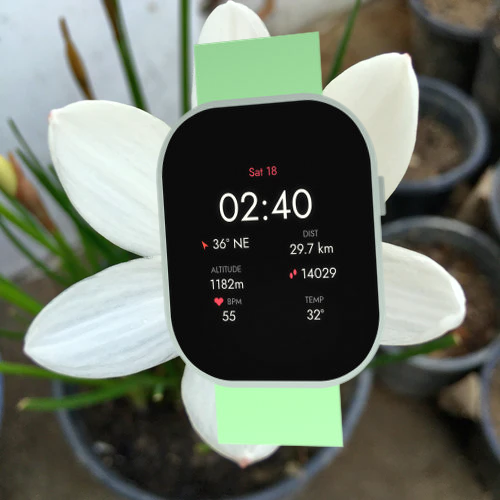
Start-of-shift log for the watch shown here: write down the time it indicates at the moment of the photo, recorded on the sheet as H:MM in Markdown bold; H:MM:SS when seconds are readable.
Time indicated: **2:40**
